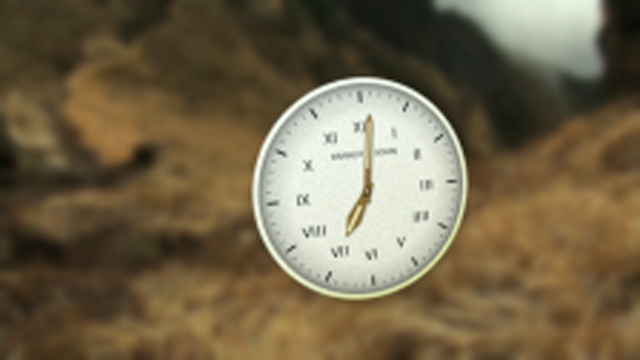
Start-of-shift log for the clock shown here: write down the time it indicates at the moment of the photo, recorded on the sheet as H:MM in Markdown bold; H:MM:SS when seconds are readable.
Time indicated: **7:01**
